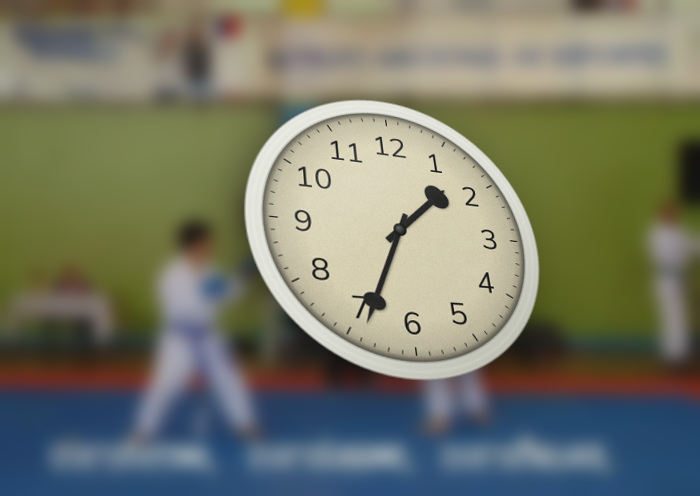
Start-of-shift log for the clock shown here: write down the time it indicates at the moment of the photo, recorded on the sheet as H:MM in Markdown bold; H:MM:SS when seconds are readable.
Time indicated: **1:34**
